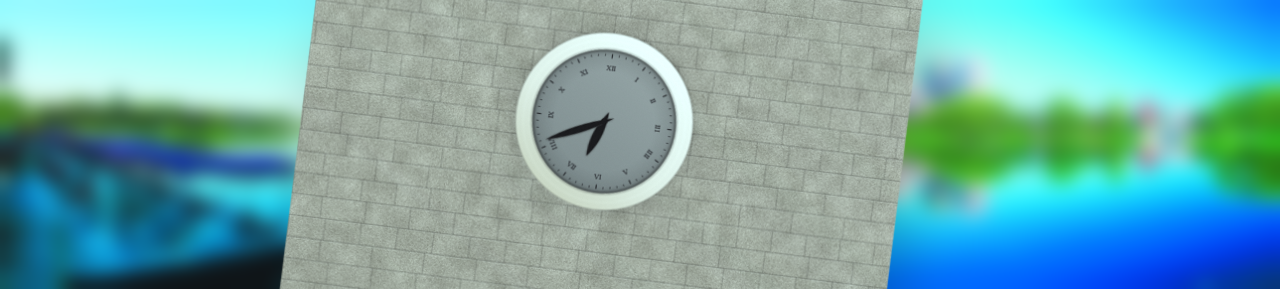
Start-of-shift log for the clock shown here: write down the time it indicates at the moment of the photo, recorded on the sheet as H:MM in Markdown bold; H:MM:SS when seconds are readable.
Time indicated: **6:41**
